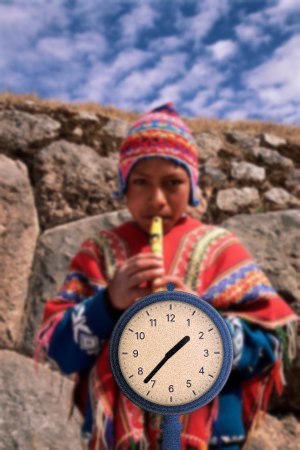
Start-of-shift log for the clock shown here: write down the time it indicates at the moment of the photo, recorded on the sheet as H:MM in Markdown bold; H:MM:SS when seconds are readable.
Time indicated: **1:37**
